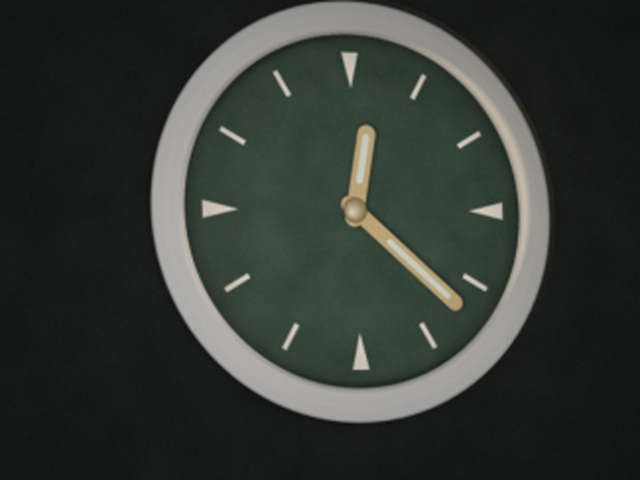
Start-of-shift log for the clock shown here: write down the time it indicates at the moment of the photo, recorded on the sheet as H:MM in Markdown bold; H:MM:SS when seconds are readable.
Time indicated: **12:22**
